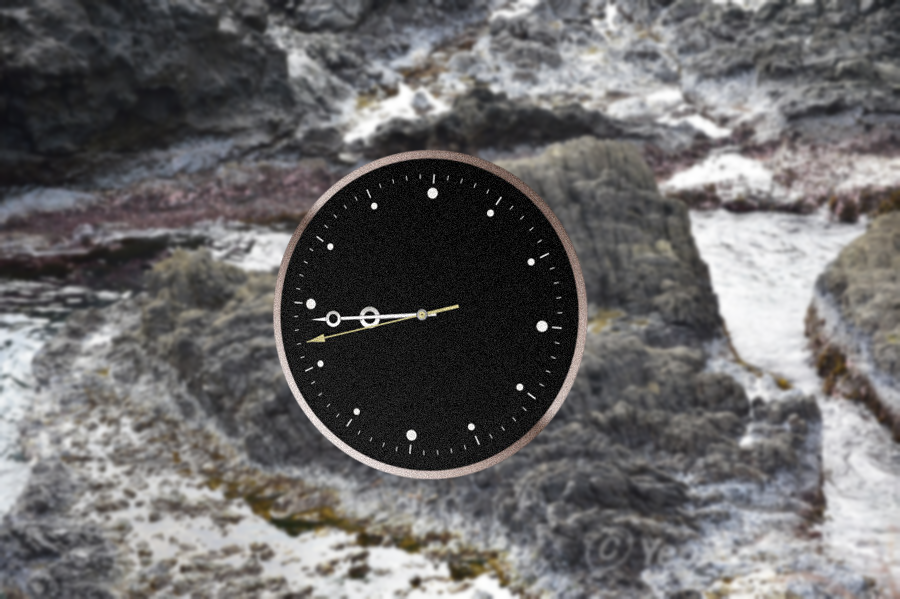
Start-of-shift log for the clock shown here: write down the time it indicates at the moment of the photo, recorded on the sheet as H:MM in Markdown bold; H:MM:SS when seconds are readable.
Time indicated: **8:43:42**
